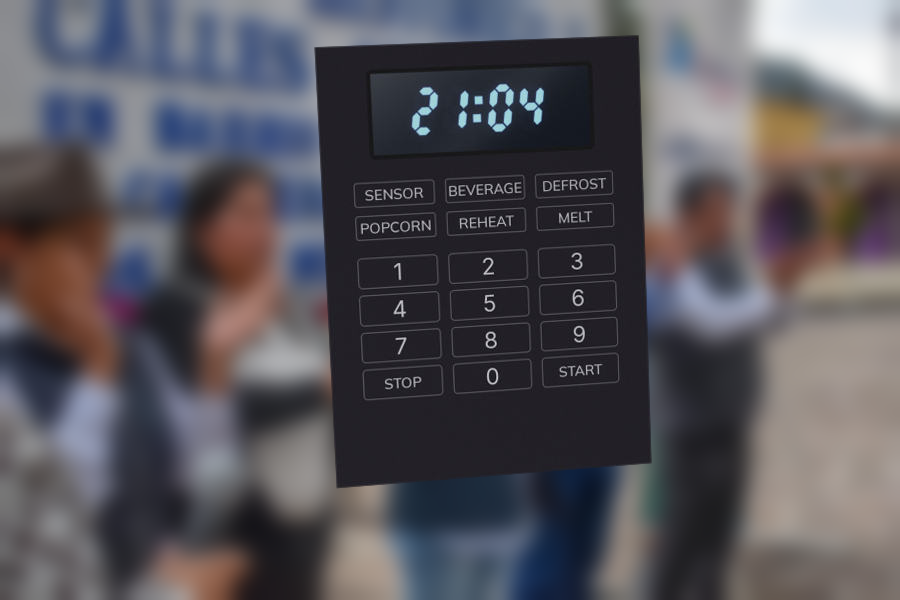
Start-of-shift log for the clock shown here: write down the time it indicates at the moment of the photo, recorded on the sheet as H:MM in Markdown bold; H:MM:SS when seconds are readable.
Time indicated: **21:04**
